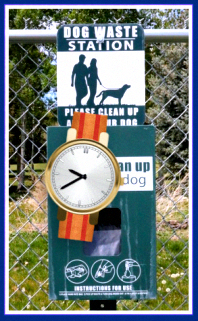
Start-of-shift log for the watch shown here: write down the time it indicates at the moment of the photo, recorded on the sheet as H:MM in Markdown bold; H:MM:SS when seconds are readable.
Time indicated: **9:39**
